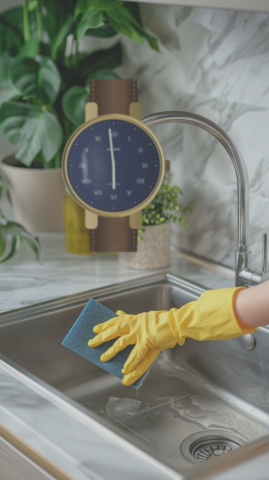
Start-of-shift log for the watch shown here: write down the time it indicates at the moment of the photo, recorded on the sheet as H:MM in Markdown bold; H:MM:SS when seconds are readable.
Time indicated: **5:59**
